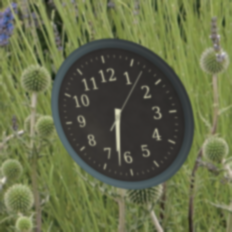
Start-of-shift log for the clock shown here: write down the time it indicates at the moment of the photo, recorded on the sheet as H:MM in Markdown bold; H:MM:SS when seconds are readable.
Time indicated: **6:32:07**
